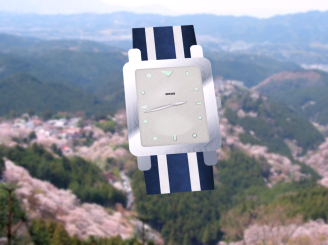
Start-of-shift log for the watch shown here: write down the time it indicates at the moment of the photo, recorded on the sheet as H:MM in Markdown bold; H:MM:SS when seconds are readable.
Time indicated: **2:43**
